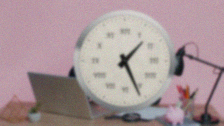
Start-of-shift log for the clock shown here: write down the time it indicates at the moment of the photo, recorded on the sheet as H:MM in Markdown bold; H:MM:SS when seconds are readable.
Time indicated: **1:26**
